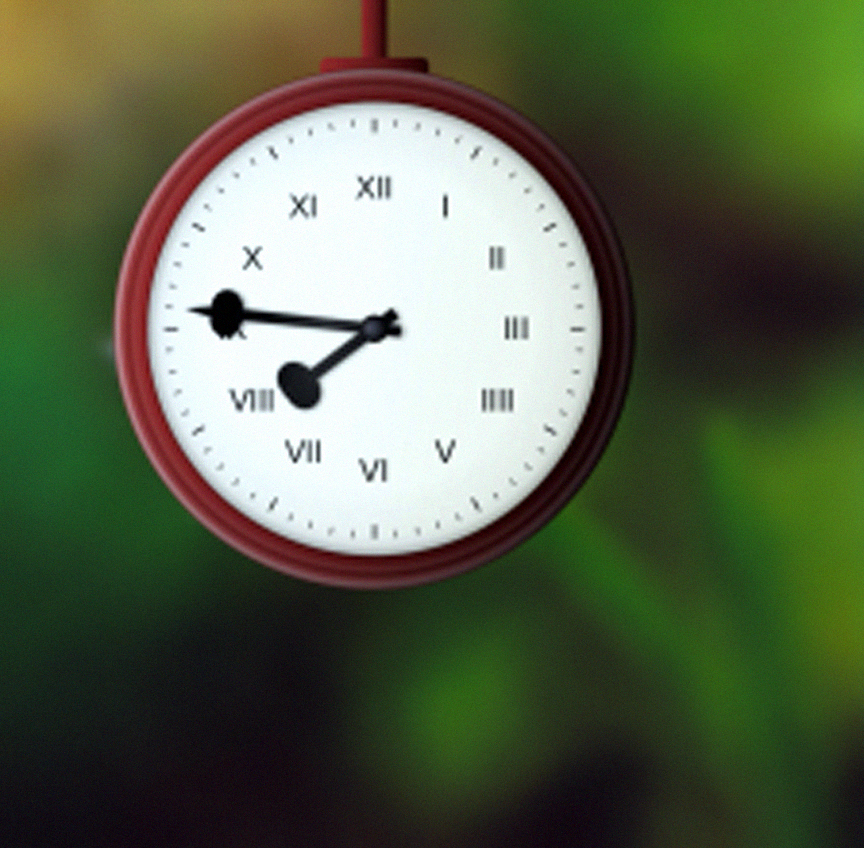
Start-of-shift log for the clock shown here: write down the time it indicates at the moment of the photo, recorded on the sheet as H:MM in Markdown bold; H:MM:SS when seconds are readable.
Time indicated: **7:46**
